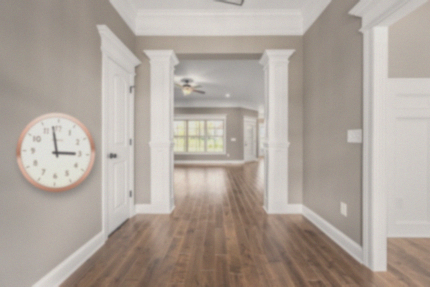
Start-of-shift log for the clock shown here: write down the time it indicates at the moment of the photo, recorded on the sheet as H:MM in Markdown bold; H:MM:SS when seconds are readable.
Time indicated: **2:58**
